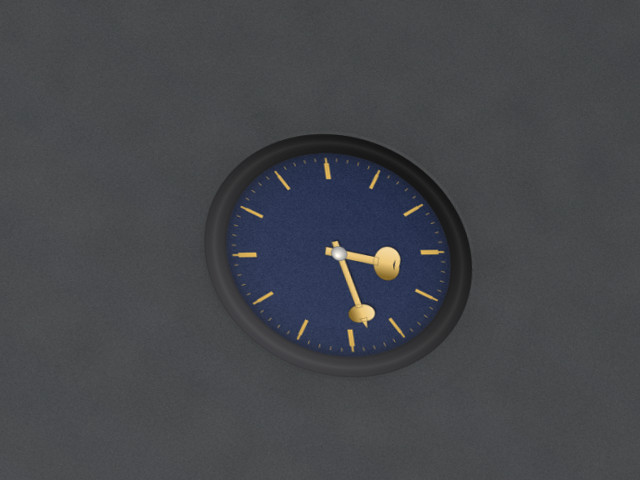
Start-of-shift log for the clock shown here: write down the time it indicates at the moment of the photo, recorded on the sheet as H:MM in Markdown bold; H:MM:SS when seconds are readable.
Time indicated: **3:28**
